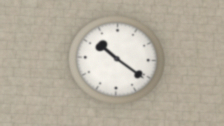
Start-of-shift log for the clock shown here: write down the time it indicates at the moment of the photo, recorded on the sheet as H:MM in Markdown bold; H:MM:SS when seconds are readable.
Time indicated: **10:21**
